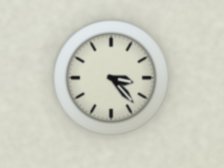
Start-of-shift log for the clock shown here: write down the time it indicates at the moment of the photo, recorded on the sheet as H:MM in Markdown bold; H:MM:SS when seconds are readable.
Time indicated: **3:23**
